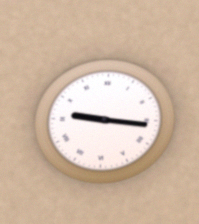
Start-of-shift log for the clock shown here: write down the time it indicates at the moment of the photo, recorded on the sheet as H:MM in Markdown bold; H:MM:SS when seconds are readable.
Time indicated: **9:16**
